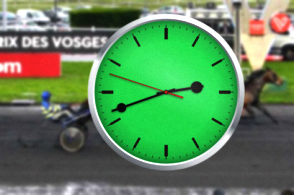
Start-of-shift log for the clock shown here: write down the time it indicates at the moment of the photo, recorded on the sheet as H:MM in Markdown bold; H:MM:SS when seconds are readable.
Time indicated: **2:41:48**
